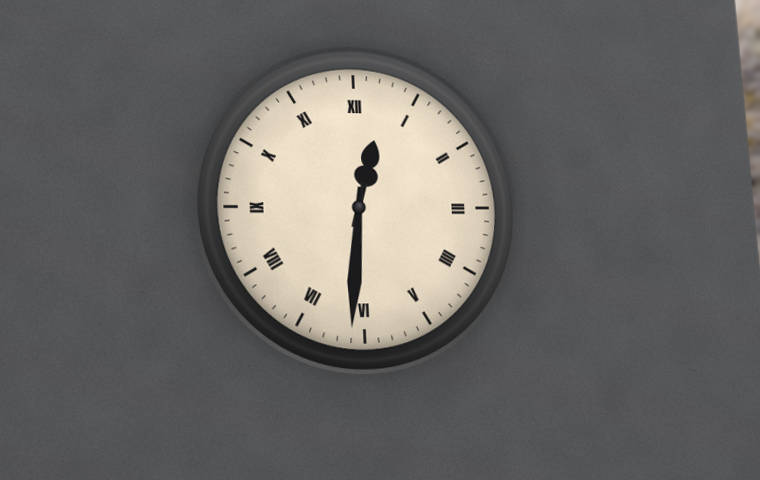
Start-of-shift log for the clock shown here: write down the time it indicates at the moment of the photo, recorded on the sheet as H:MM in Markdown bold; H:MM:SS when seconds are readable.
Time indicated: **12:31**
